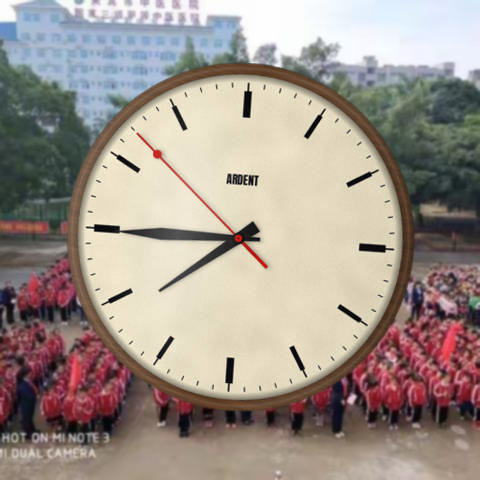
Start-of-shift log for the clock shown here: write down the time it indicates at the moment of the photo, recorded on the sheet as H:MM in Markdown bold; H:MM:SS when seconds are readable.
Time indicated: **7:44:52**
